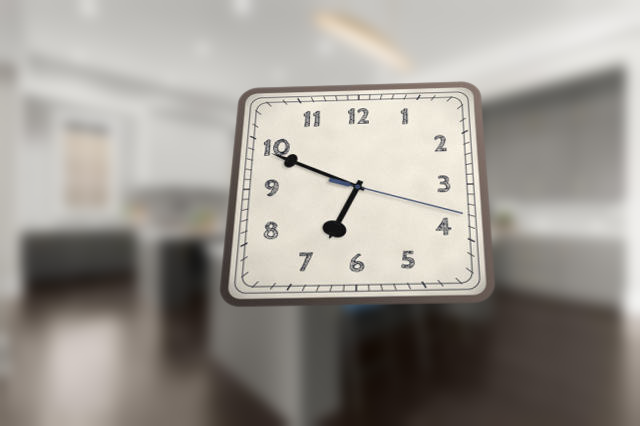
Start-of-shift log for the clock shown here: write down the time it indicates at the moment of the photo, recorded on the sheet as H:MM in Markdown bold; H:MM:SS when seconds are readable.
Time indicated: **6:49:18**
